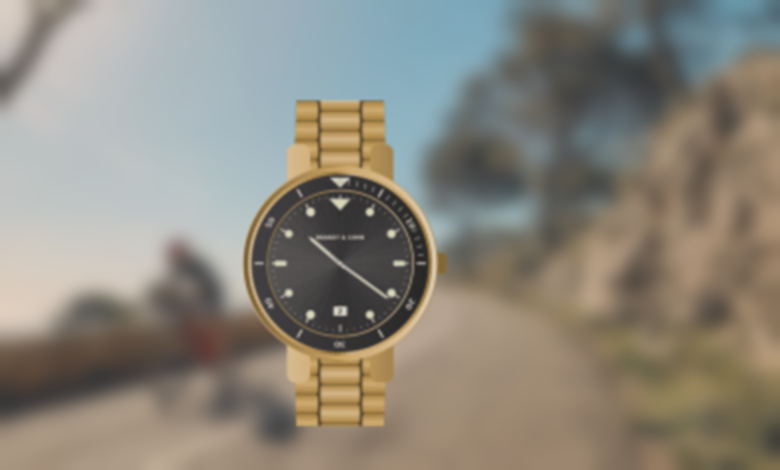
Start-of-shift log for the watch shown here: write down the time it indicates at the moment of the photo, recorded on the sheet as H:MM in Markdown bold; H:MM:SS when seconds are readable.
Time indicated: **10:21**
